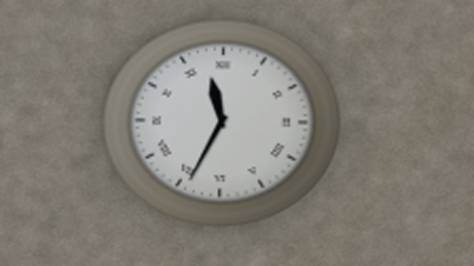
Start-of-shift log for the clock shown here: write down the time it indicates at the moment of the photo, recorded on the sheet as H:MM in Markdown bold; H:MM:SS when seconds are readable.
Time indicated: **11:34**
